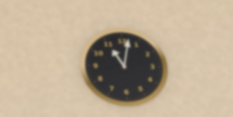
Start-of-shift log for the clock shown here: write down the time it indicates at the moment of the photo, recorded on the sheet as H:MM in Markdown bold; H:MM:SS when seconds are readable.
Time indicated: **11:02**
